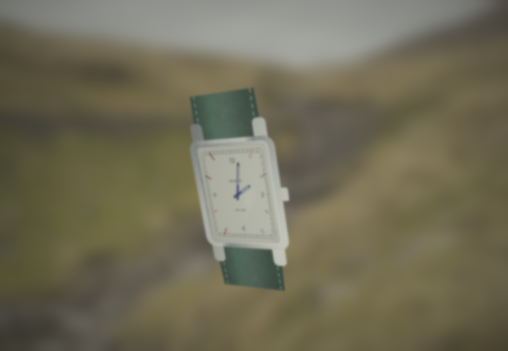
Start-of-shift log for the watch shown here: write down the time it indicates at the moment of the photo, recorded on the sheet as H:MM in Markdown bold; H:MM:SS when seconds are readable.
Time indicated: **2:02**
